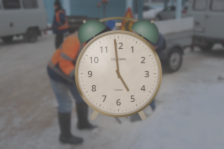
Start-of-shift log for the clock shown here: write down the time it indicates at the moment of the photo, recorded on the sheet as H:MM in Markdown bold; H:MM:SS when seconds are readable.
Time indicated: **4:59**
